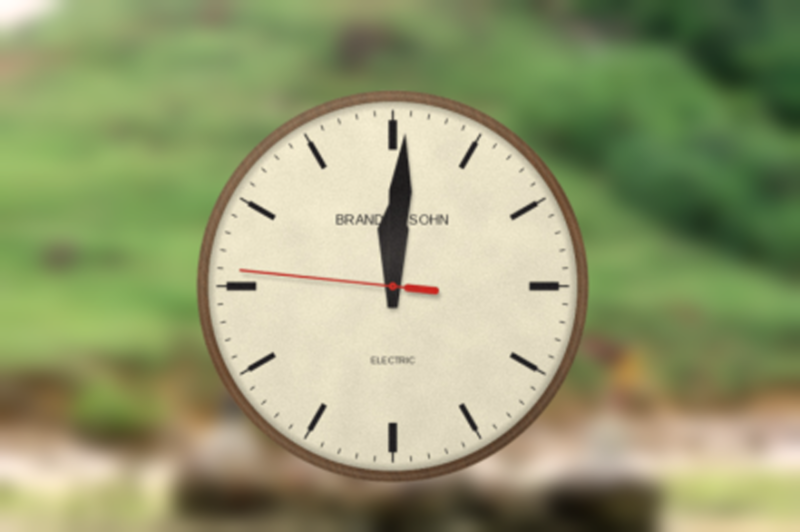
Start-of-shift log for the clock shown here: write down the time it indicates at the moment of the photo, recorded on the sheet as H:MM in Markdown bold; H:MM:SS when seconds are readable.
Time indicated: **12:00:46**
